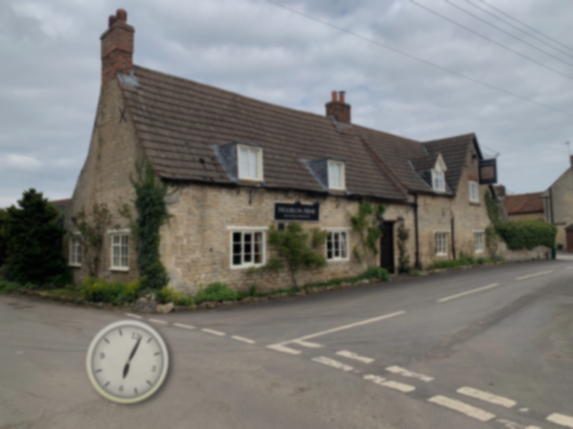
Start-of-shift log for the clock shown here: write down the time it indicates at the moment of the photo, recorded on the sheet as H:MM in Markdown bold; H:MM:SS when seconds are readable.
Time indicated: **6:02**
